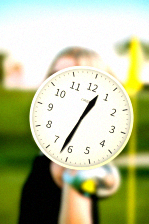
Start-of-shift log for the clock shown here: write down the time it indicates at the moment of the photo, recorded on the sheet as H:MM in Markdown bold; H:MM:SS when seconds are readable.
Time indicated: **12:32**
